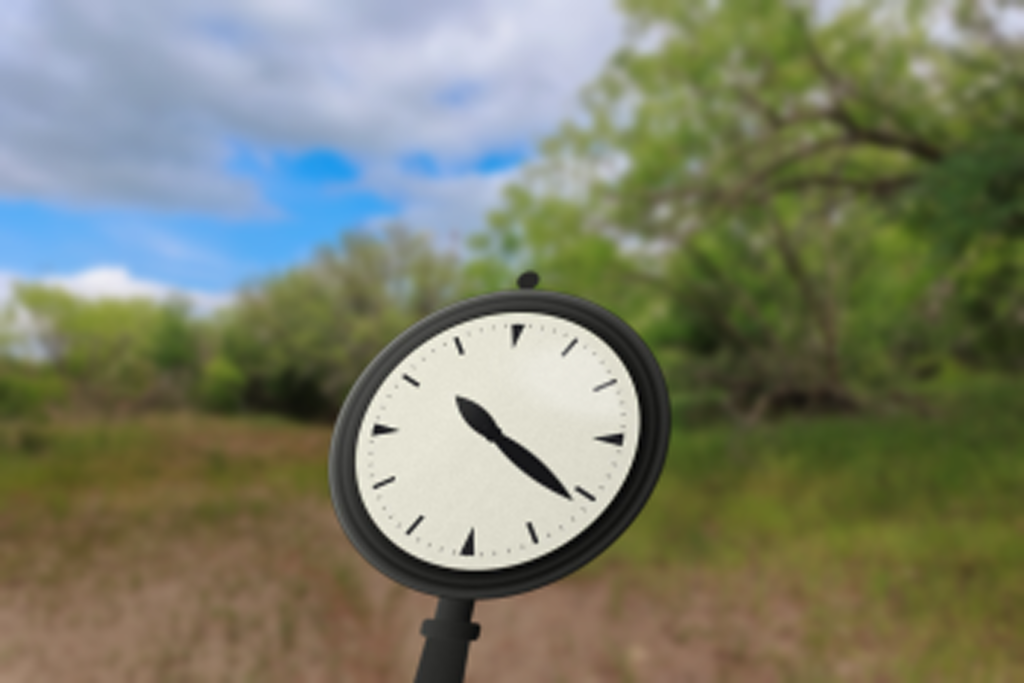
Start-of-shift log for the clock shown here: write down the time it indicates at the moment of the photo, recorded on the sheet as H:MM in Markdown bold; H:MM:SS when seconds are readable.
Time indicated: **10:21**
